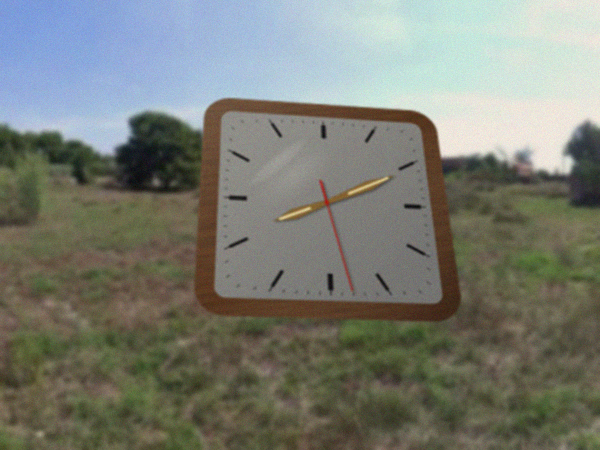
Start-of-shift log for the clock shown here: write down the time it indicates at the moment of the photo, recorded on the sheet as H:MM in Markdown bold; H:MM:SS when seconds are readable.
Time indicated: **8:10:28**
